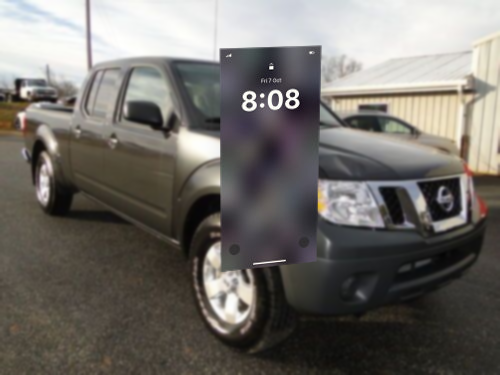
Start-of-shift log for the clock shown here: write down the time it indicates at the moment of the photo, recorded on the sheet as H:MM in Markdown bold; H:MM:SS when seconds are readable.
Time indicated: **8:08**
